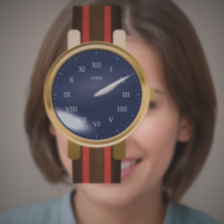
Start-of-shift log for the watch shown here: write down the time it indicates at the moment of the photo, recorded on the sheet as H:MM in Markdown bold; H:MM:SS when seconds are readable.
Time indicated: **2:10**
